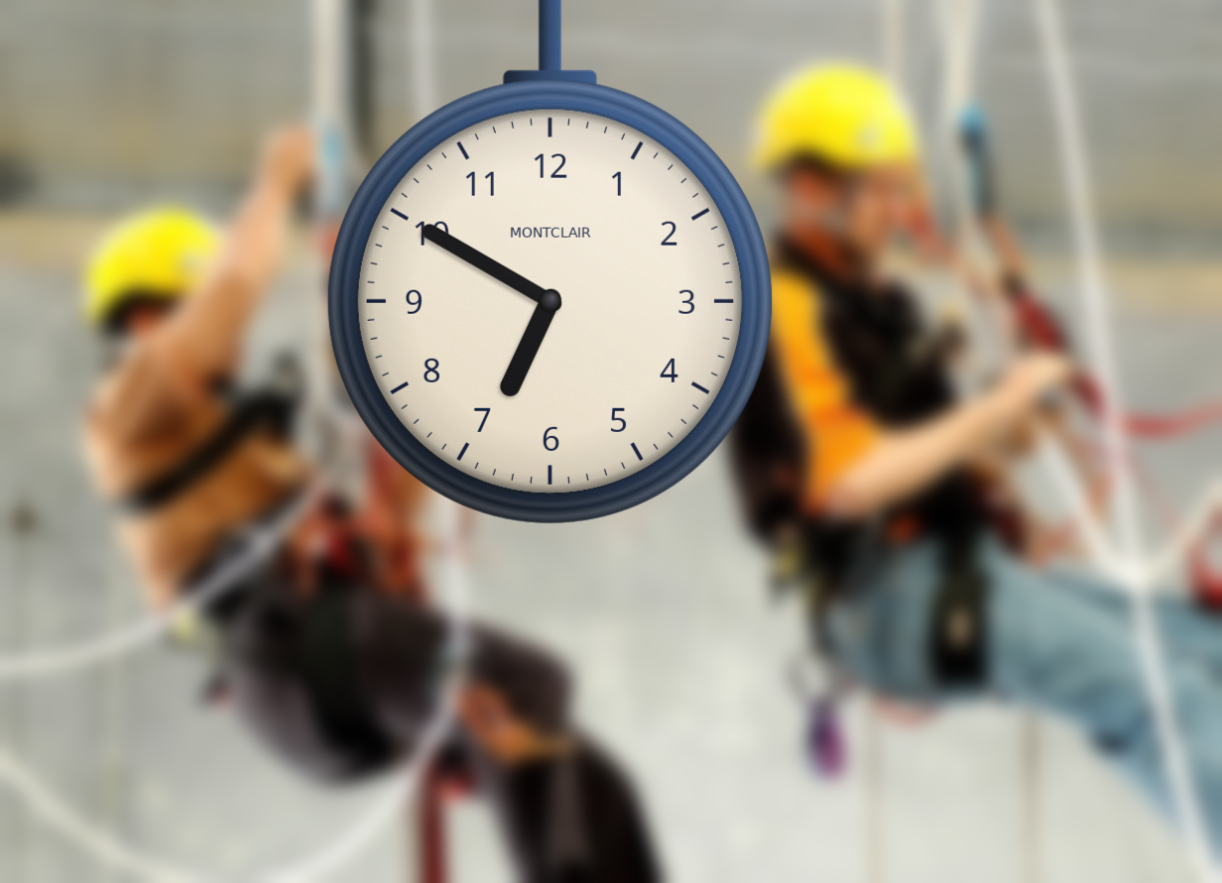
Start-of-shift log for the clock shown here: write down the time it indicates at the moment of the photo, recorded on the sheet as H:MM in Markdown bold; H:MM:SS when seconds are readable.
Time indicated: **6:50**
